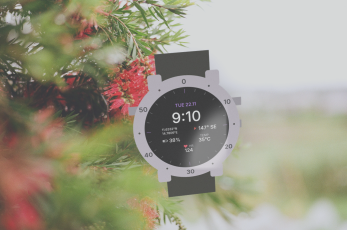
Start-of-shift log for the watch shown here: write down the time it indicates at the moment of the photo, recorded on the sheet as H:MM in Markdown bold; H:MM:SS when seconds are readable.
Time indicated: **9:10**
